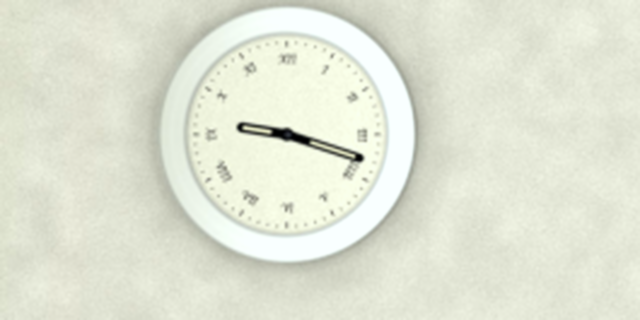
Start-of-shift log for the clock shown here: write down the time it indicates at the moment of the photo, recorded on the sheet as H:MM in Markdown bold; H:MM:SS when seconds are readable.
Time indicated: **9:18**
